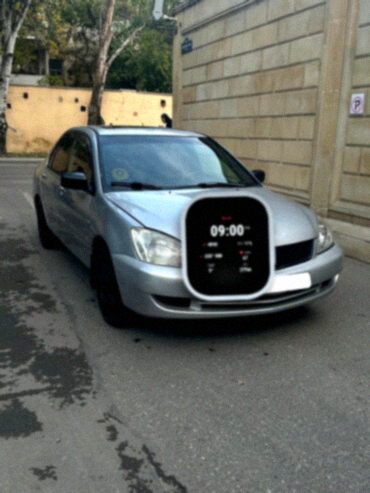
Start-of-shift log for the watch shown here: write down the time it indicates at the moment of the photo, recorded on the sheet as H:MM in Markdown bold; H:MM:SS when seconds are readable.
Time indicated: **9:00**
